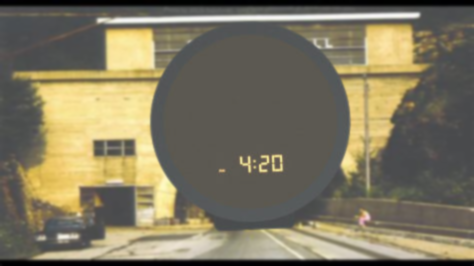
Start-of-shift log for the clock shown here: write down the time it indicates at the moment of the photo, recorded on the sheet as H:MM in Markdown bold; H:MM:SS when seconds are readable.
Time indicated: **4:20**
